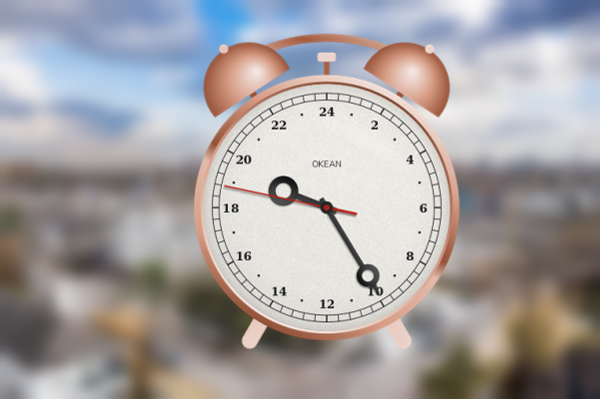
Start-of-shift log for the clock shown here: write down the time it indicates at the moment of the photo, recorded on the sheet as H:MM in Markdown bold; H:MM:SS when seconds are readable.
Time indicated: **19:24:47**
